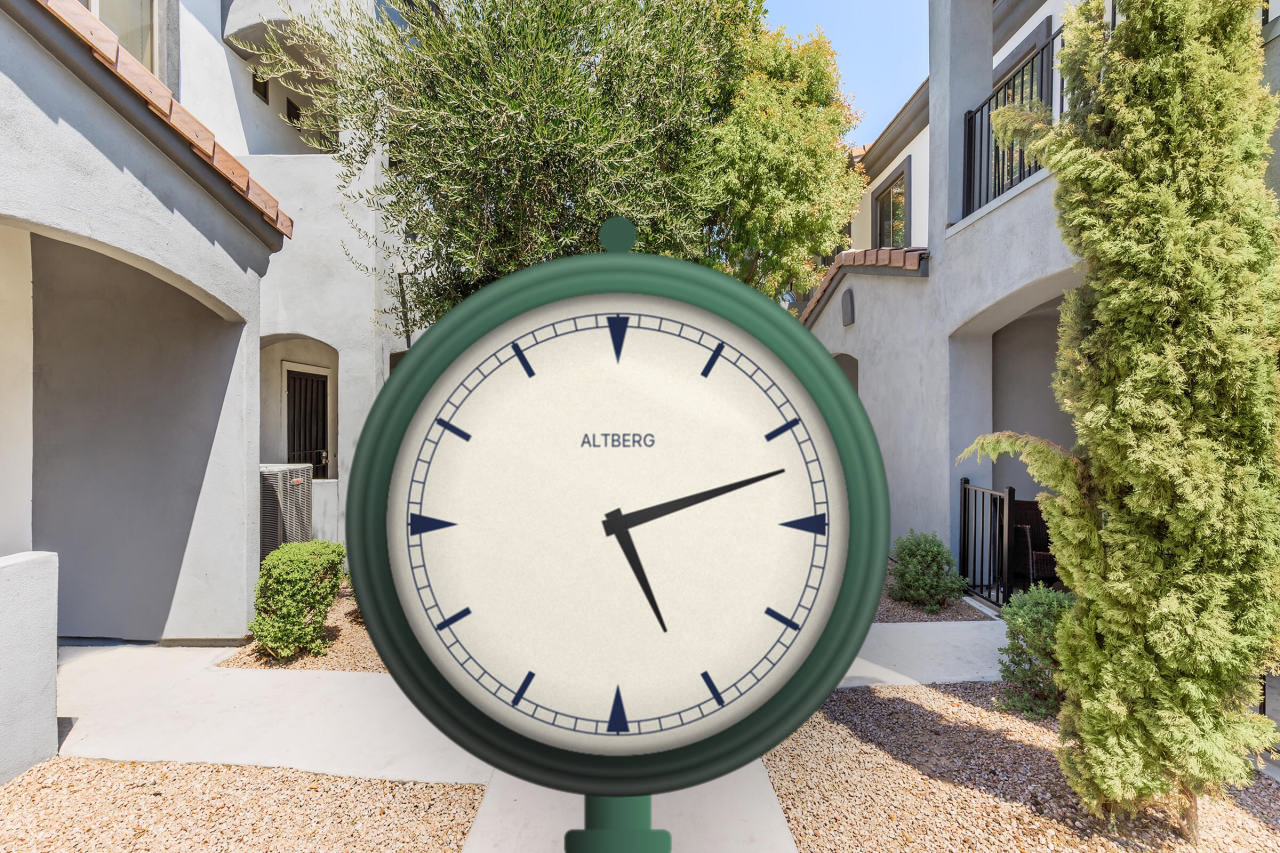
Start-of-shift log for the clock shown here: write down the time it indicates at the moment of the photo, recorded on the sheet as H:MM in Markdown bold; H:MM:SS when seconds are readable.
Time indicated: **5:12**
